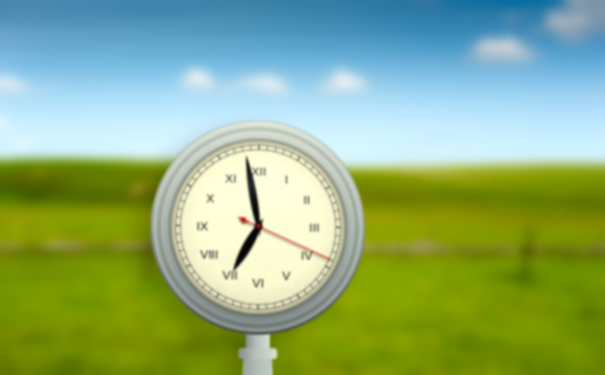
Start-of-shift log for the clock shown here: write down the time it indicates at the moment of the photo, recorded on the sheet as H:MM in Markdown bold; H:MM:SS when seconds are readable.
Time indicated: **6:58:19**
